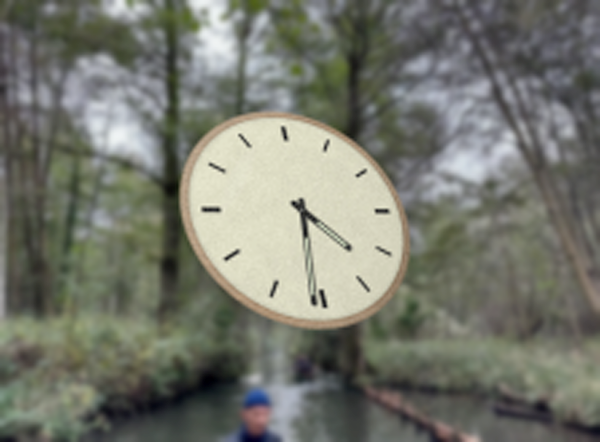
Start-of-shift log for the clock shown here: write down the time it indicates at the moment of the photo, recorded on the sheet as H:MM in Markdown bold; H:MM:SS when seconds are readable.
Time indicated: **4:31**
